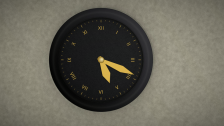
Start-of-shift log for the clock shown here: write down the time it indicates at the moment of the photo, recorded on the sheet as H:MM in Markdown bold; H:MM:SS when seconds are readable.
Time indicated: **5:19**
